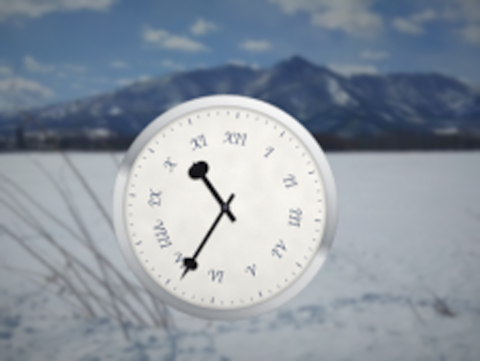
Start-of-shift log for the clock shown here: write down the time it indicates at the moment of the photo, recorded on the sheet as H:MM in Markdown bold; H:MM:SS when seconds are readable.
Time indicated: **10:34**
